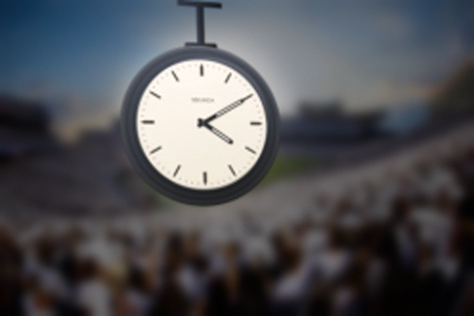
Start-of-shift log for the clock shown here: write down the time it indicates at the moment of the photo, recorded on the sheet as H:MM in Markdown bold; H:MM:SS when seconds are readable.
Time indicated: **4:10**
